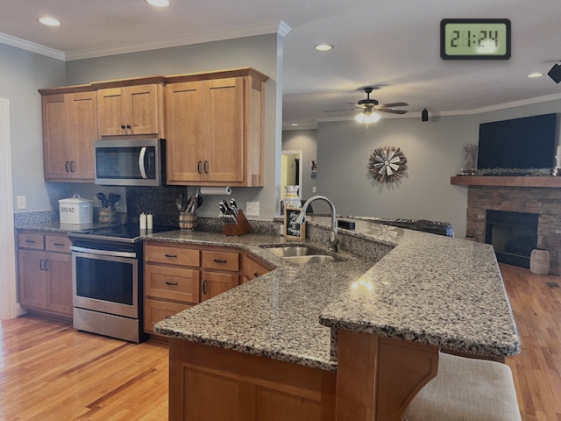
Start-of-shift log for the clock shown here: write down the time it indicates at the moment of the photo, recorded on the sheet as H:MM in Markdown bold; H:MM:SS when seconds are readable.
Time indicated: **21:24**
